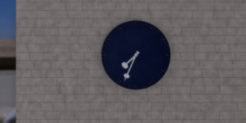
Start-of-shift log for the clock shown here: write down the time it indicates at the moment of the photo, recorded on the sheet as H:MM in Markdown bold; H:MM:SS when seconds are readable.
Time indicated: **7:34**
